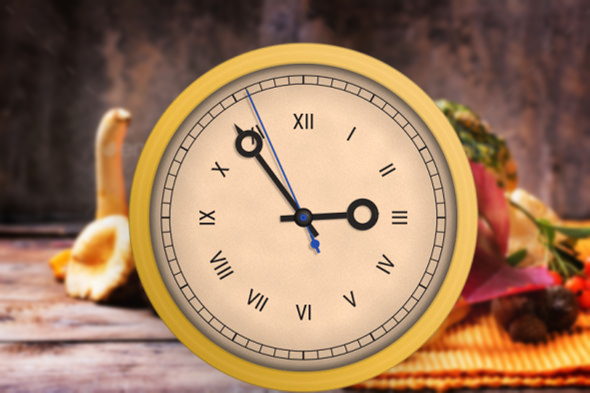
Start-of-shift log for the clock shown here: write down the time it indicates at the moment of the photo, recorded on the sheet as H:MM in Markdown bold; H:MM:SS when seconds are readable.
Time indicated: **2:53:56**
